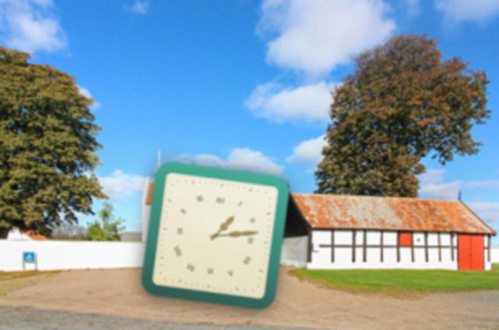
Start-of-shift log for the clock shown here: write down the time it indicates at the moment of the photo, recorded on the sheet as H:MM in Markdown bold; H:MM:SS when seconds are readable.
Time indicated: **1:13**
